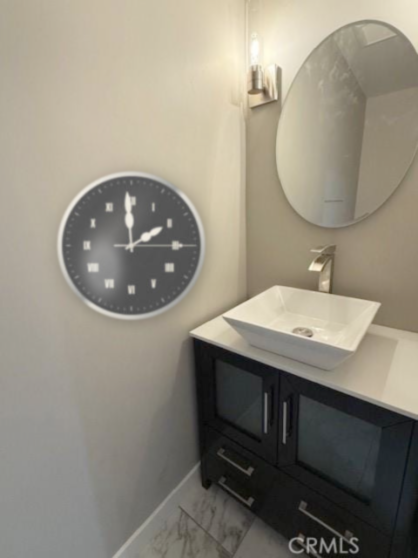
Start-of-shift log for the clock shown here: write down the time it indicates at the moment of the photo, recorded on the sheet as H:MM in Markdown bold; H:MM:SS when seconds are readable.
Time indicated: **1:59:15**
